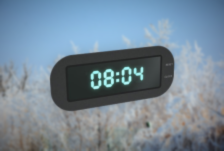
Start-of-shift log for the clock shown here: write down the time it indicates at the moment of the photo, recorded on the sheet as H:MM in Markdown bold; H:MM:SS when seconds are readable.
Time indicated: **8:04**
